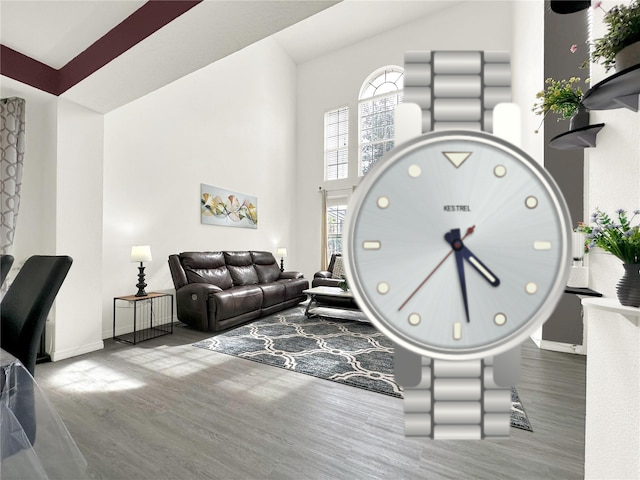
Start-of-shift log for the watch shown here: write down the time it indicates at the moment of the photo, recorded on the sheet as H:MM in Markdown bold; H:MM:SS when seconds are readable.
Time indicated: **4:28:37**
